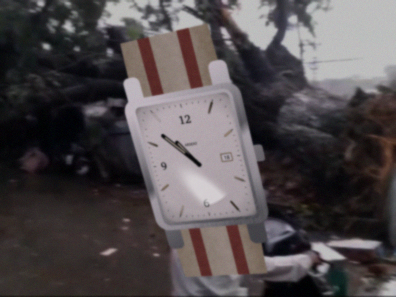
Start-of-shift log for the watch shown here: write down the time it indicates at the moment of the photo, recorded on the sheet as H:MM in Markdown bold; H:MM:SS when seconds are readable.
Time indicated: **10:53**
